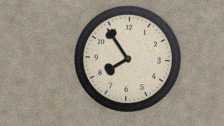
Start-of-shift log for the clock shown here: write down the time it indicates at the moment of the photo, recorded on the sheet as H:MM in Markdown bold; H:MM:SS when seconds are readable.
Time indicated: **7:54**
